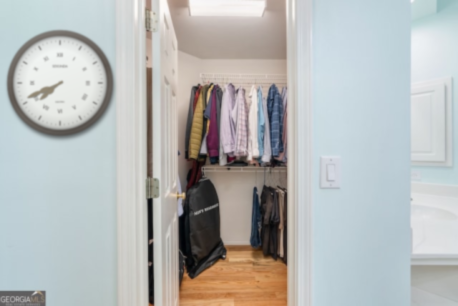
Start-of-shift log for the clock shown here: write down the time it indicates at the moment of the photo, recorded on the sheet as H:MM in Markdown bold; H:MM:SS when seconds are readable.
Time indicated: **7:41**
